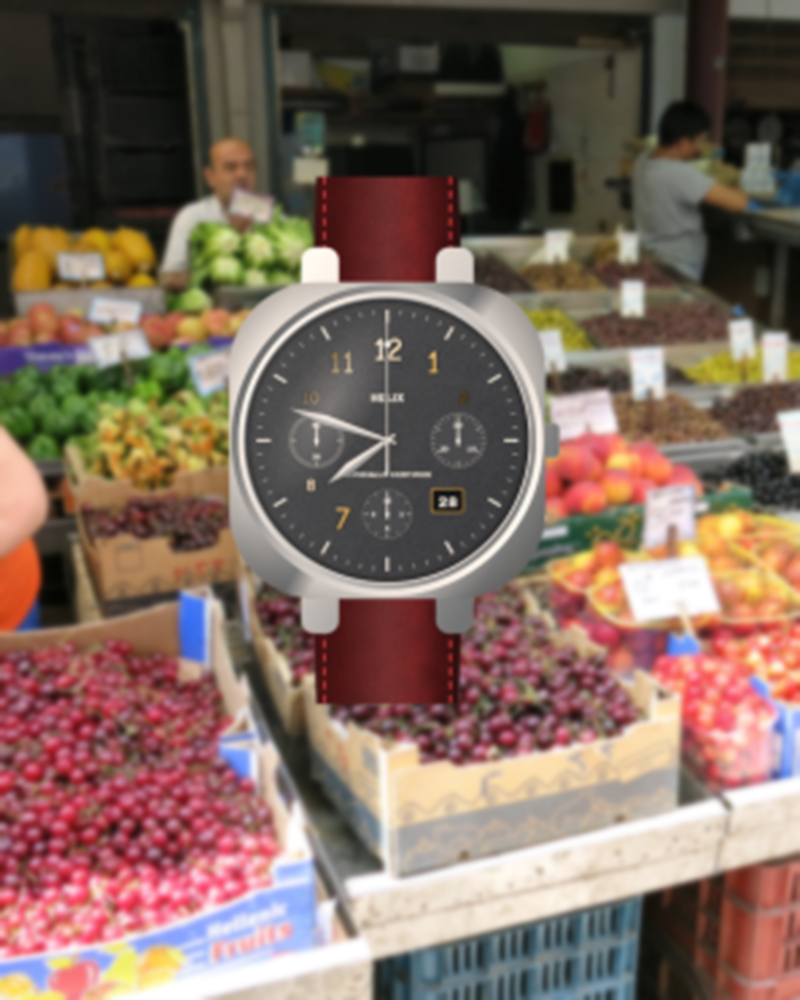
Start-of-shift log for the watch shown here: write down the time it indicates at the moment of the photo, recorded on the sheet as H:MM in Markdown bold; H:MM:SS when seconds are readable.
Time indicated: **7:48**
